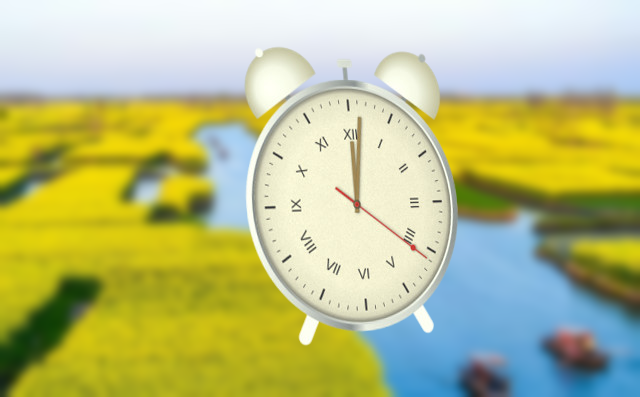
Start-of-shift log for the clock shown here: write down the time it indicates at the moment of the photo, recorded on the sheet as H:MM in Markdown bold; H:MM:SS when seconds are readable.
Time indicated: **12:01:21**
